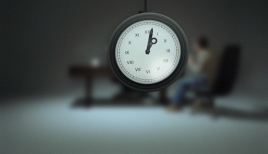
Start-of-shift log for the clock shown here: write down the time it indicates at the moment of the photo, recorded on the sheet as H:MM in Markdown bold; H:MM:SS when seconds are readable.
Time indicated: **1:02**
